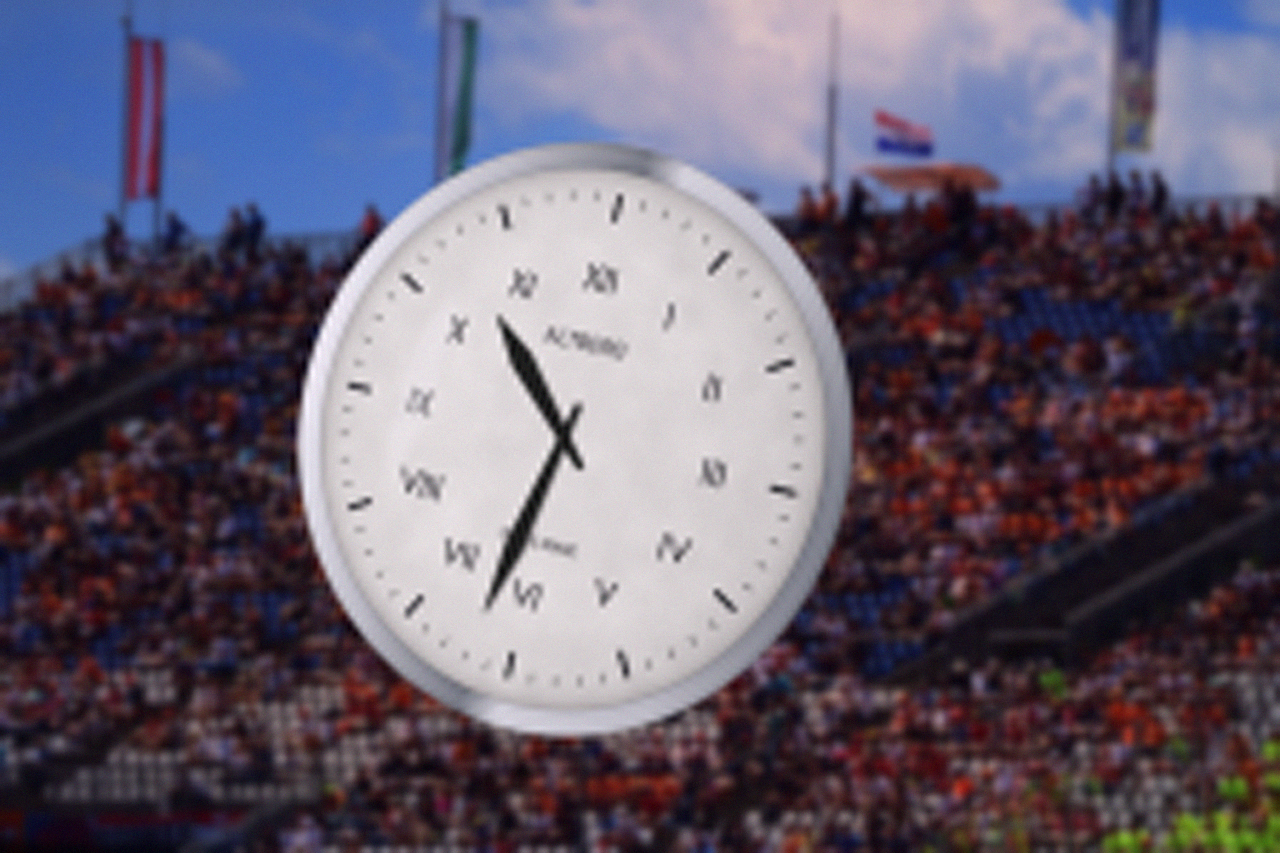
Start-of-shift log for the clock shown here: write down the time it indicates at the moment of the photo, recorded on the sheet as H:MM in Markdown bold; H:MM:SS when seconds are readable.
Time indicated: **10:32**
